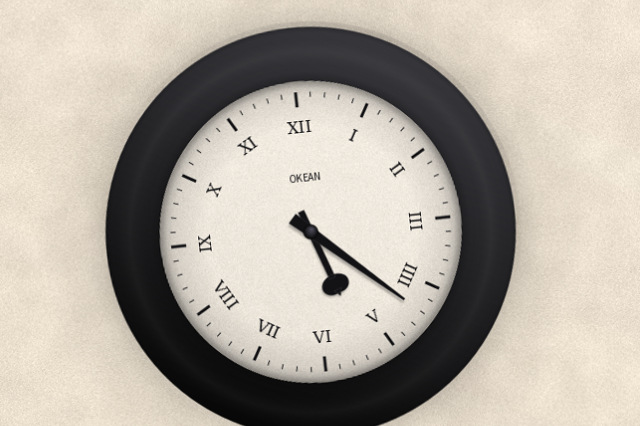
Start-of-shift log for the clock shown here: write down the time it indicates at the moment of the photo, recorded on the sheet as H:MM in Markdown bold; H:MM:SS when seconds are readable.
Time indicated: **5:22**
